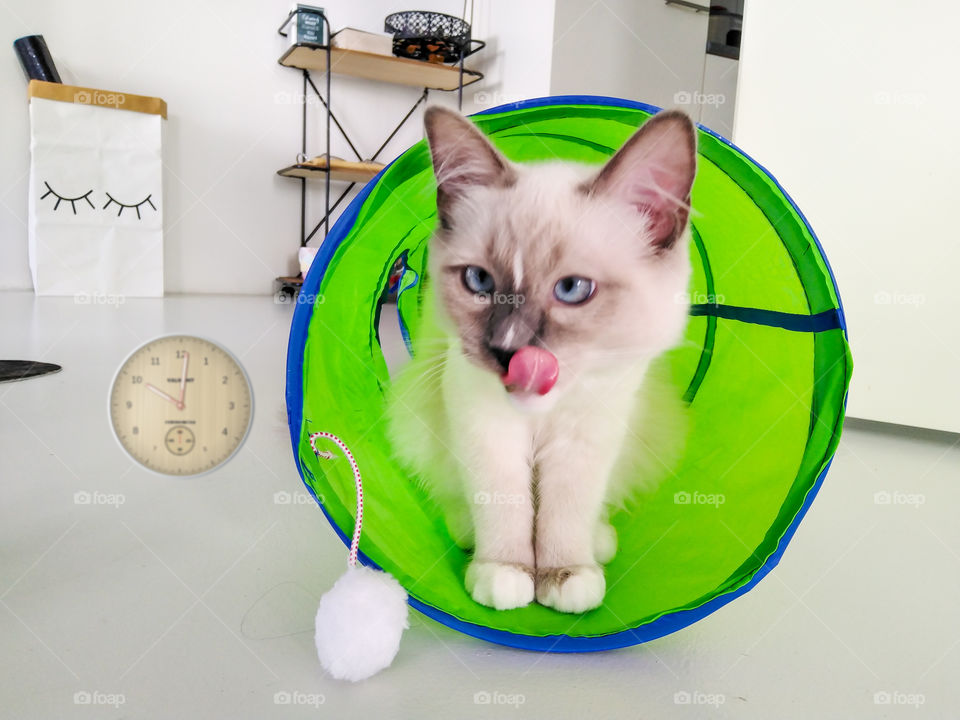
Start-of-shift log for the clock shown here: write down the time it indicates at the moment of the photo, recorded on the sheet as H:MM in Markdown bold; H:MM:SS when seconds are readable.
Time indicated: **10:01**
